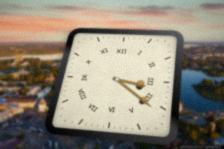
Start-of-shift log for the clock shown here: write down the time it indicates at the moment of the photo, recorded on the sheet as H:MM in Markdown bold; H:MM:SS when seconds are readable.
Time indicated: **3:21**
